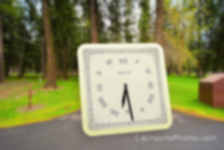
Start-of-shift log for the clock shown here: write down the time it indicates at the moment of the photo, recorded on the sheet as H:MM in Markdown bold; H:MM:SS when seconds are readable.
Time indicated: **6:29**
